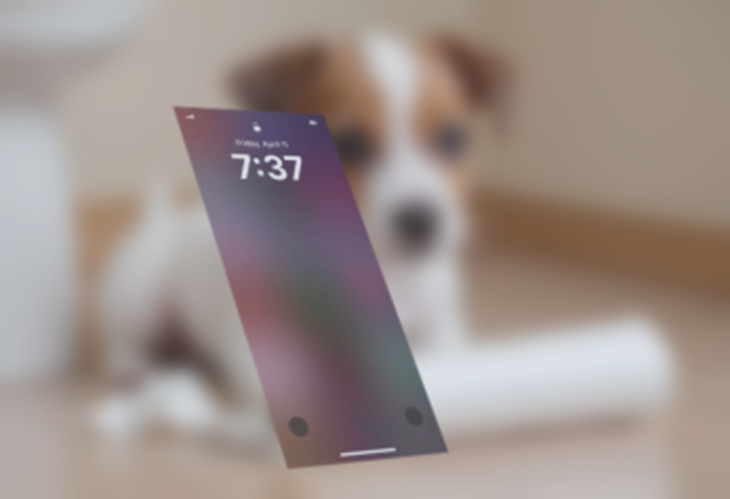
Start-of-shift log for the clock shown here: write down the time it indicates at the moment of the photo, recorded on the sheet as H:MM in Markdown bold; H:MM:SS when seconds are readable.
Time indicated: **7:37**
